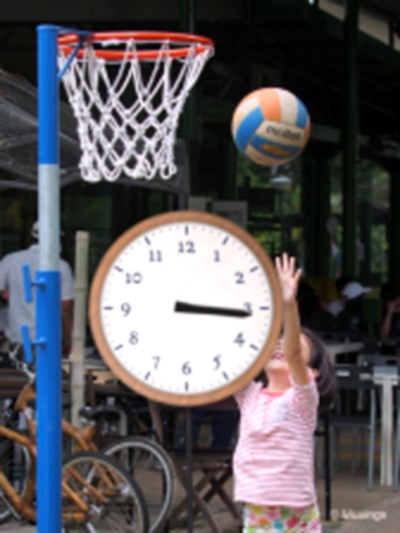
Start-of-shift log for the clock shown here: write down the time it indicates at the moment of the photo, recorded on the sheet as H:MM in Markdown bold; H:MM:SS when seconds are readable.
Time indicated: **3:16**
